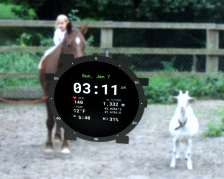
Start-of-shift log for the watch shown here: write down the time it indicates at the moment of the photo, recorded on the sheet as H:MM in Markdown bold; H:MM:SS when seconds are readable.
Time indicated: **3:11**
